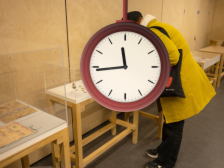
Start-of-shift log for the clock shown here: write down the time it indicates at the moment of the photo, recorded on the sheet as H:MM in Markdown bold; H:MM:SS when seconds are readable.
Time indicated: **11:44**
